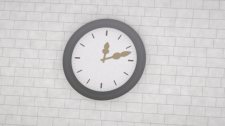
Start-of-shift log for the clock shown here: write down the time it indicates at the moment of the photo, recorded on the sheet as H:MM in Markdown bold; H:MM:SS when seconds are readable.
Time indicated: **12:12**
